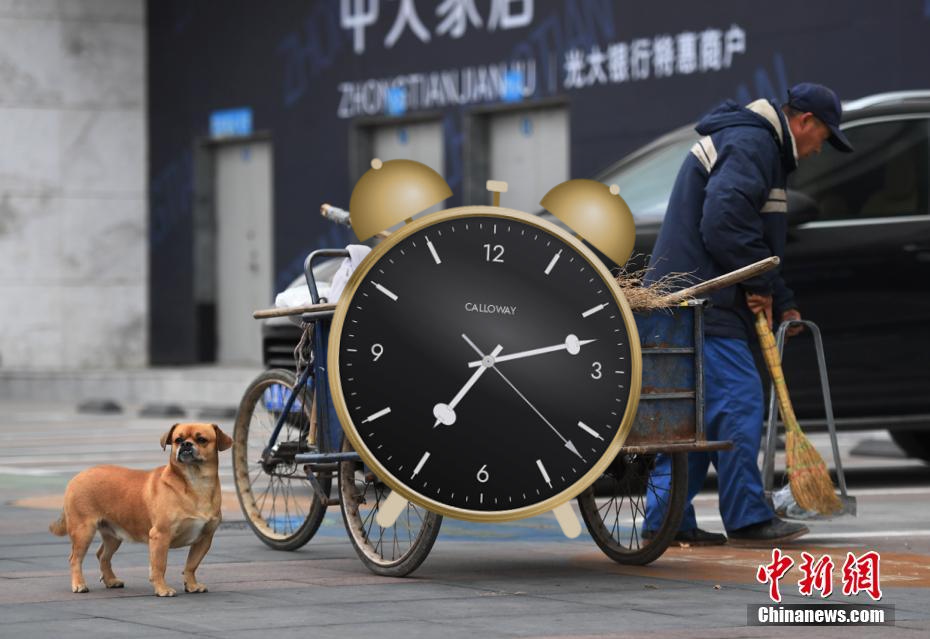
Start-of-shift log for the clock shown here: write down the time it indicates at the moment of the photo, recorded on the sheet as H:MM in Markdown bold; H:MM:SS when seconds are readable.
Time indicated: **7:12:22**
